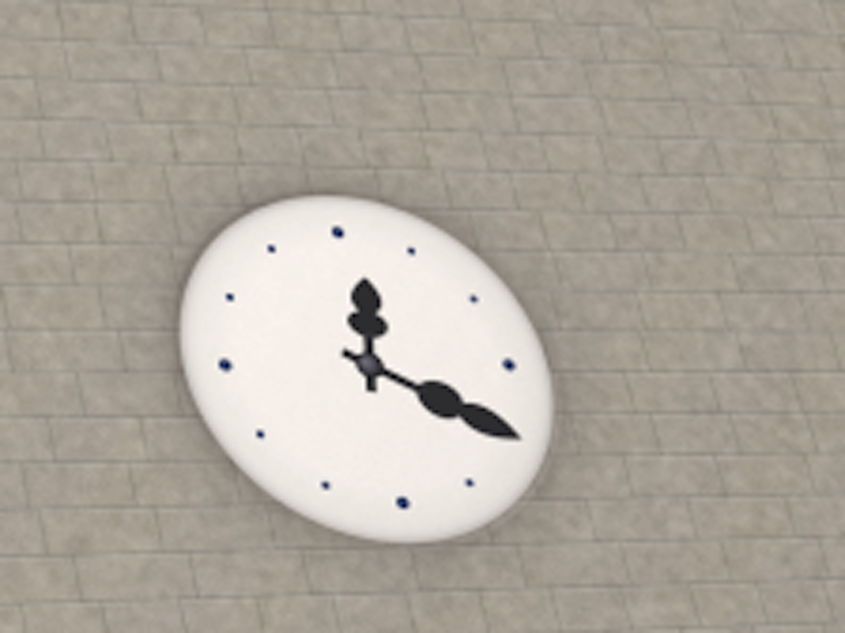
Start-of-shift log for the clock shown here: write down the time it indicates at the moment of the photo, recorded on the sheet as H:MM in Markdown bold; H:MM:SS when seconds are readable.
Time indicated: **12:20**
